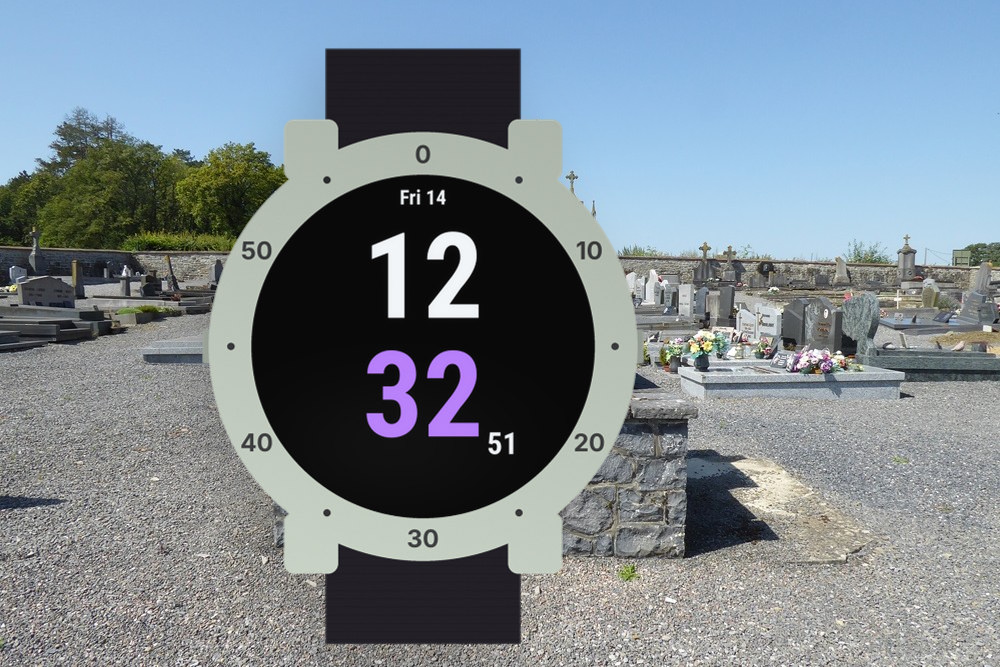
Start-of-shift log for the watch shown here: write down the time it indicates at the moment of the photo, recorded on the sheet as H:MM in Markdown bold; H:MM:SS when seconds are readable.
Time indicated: **12:32:51**
